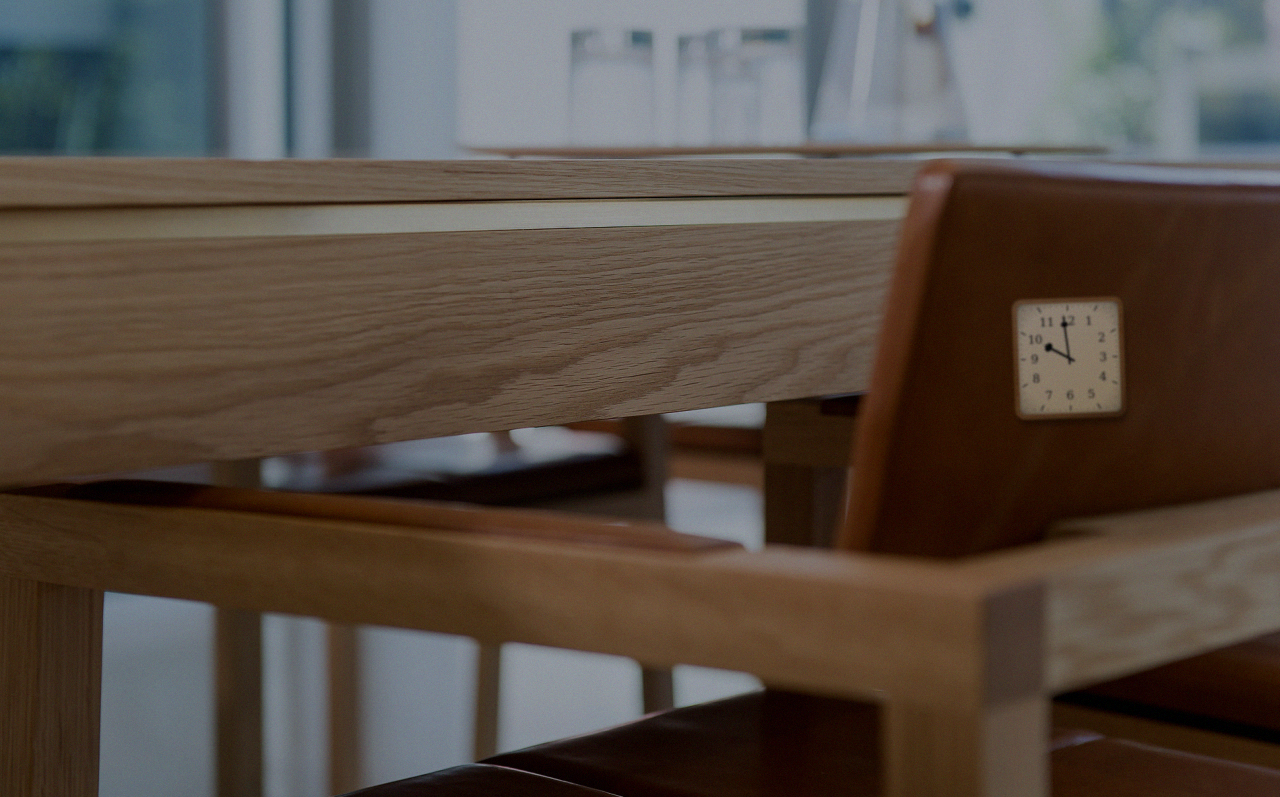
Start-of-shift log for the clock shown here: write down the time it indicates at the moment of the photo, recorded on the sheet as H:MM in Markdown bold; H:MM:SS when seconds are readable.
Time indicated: **9:59**
